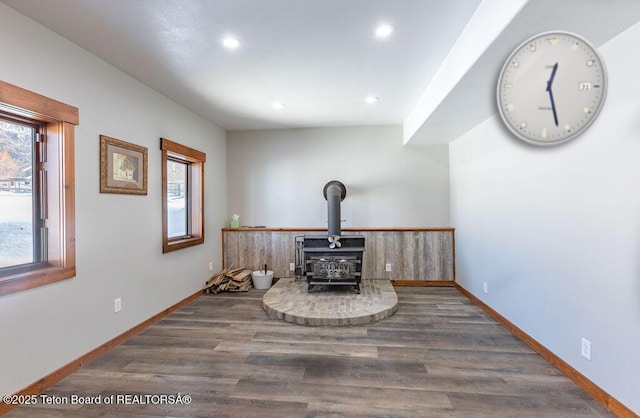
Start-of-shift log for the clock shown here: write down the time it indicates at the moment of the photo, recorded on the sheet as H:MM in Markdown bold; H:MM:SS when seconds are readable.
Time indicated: **12:27**
